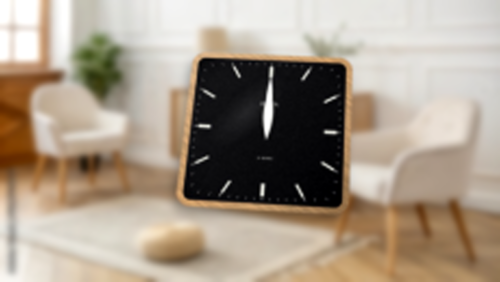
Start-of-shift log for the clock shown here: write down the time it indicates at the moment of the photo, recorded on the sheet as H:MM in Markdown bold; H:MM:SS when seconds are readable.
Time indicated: **12:00**
